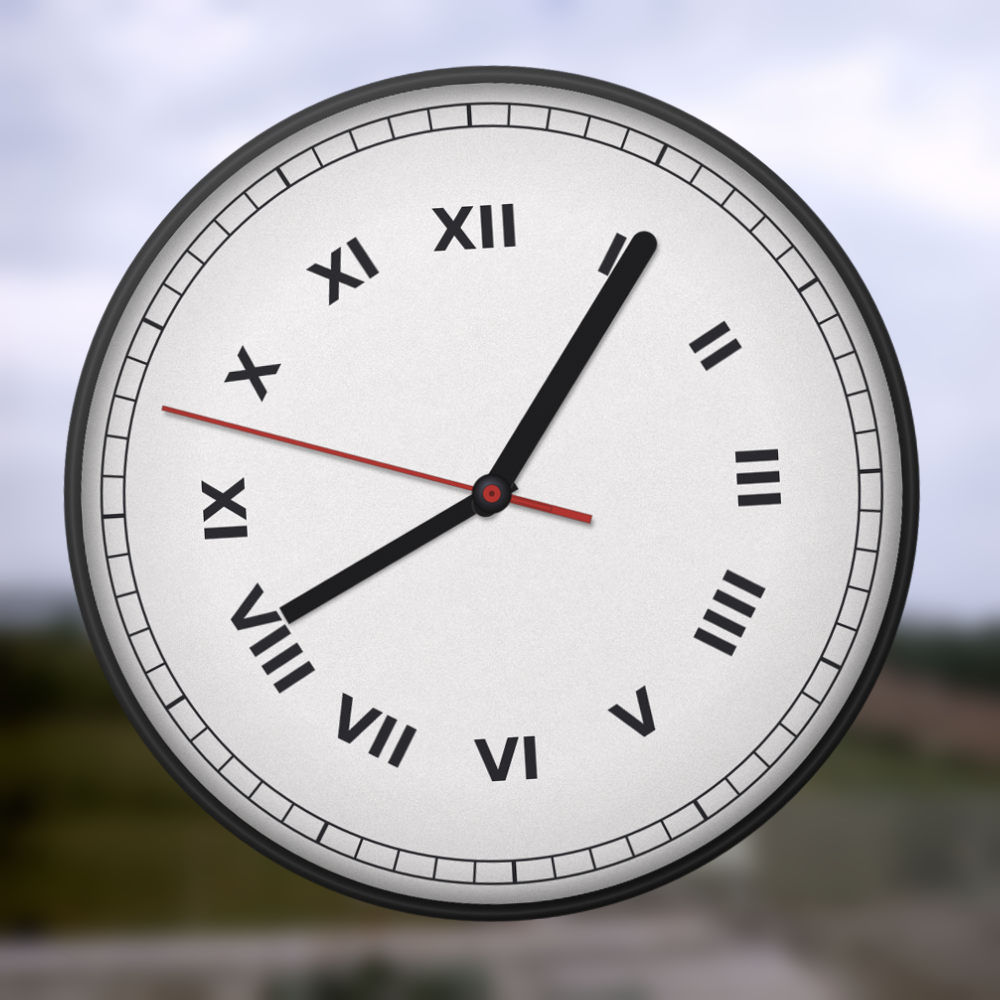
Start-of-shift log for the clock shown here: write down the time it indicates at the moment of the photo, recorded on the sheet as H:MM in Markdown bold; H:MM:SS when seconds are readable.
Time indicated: **8:05:48**
